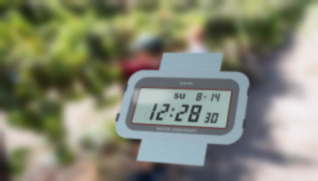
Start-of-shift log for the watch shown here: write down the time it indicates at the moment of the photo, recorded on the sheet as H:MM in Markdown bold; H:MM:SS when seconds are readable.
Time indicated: **12:28:30**
